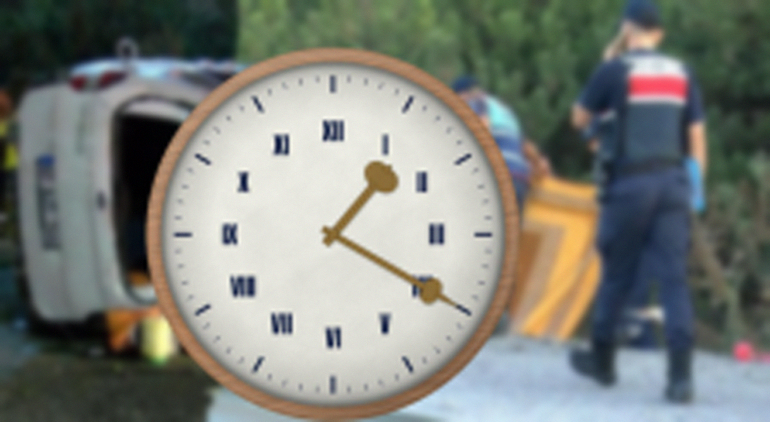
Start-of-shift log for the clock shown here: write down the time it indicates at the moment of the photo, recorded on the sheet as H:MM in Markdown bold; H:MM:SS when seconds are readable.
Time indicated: **1:20**
